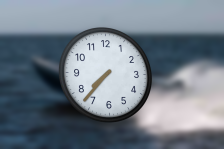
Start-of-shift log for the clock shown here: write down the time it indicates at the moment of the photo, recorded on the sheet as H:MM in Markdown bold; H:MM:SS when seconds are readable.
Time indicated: **7:37**
